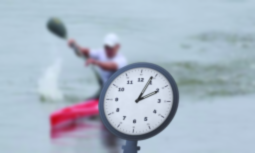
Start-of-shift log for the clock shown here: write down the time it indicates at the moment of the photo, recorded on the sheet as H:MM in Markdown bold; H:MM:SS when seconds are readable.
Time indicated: **2:04**
